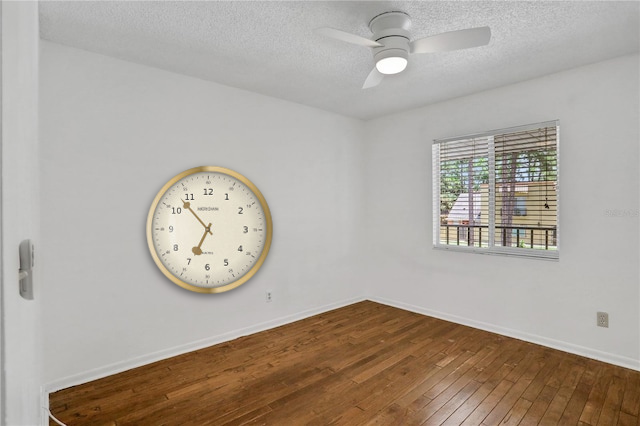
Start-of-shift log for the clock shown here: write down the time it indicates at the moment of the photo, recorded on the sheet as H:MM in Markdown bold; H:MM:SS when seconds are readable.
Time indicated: **6:53**
